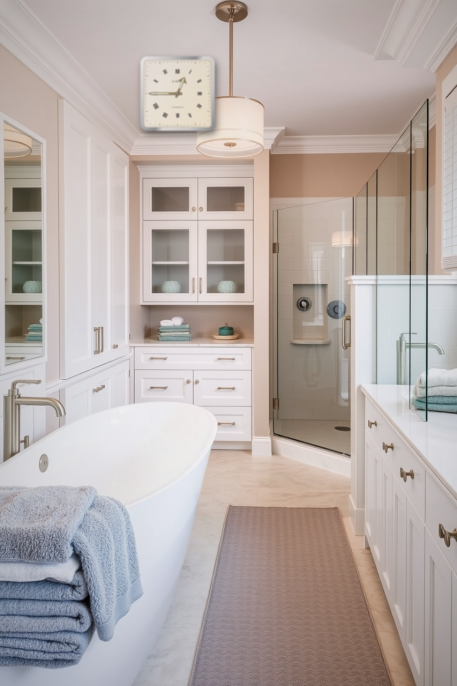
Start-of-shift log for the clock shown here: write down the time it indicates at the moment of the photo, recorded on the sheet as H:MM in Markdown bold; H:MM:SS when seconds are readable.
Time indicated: **12:45**
